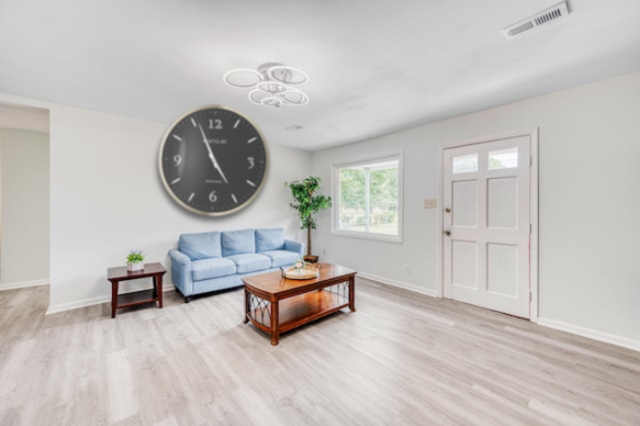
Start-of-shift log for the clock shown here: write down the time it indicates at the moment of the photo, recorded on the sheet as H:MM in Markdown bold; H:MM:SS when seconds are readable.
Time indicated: **4:56**
